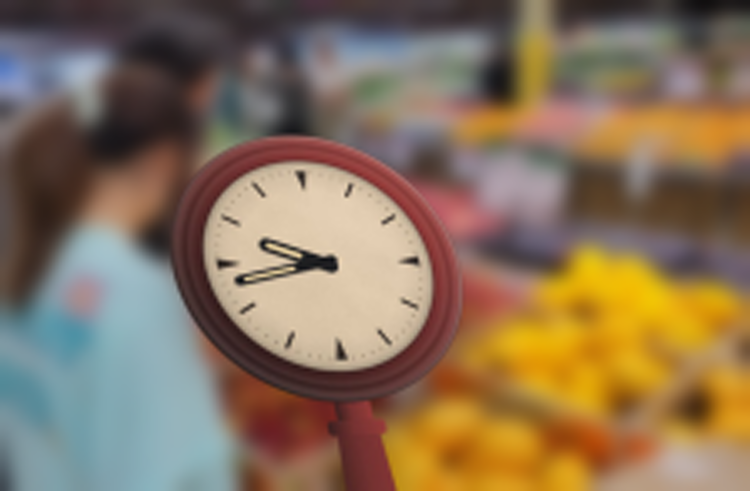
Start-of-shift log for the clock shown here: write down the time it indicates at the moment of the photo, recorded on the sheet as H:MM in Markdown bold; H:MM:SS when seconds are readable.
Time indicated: **9:43**
